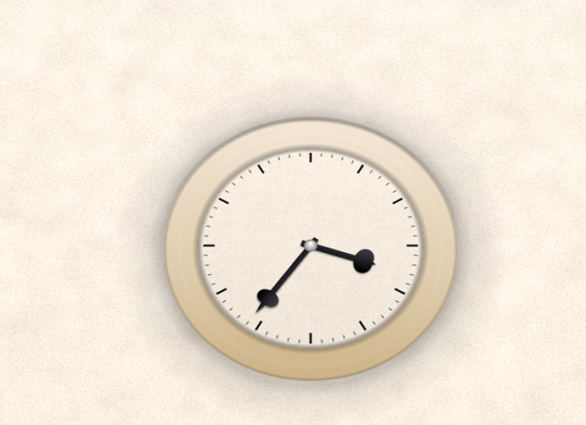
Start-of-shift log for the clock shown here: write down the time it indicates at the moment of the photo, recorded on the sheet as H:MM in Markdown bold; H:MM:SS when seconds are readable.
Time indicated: **3:36**
